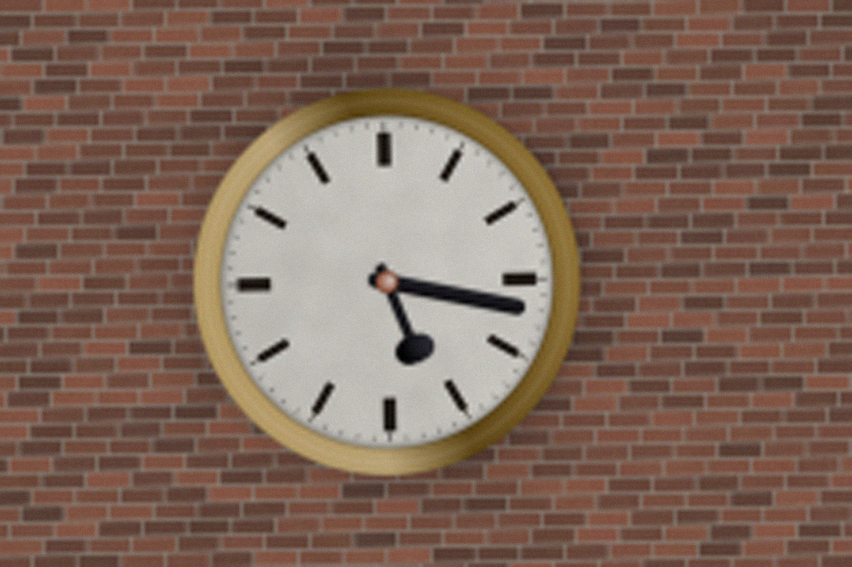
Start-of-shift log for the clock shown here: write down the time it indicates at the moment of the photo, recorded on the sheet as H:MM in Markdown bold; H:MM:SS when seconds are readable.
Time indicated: **5:17**
